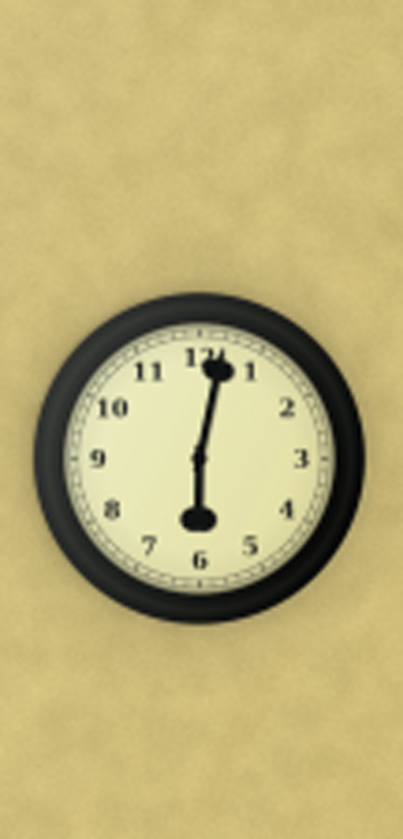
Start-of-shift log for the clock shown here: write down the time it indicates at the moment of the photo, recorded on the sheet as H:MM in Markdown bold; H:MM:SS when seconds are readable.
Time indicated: **6:02**
